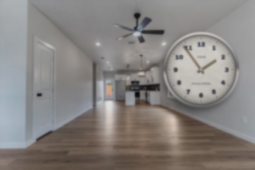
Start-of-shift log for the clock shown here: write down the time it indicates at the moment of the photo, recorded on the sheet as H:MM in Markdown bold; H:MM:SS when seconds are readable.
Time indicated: **1:54**
